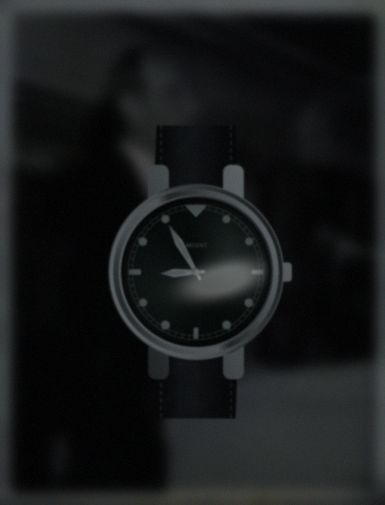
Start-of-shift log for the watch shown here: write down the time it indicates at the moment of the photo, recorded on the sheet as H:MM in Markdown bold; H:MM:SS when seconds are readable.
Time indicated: **8:55**
